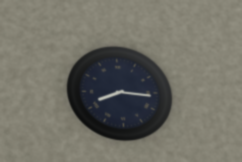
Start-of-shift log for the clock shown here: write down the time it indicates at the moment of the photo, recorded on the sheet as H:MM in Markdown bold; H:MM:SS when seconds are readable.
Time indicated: **8:16**
